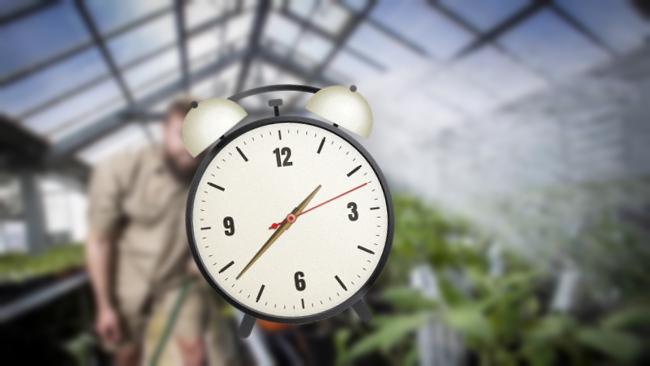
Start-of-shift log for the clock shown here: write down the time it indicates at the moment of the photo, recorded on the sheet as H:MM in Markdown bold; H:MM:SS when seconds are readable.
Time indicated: **1:38:12**
